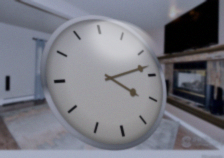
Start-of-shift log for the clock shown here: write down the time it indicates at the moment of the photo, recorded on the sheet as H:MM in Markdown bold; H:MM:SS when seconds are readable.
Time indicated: **4:13**
